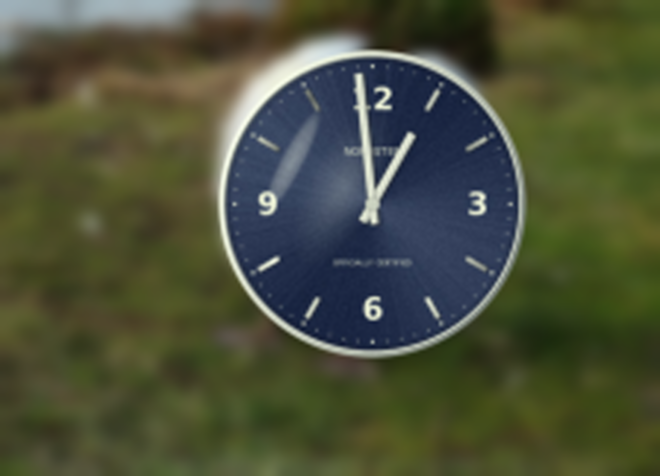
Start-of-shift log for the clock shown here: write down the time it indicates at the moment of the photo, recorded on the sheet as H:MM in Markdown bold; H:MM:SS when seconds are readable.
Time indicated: **12:59**
